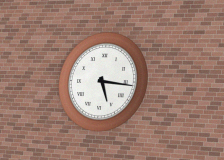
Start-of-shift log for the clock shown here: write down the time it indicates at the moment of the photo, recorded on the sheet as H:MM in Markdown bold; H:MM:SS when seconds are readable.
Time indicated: **5:16**
